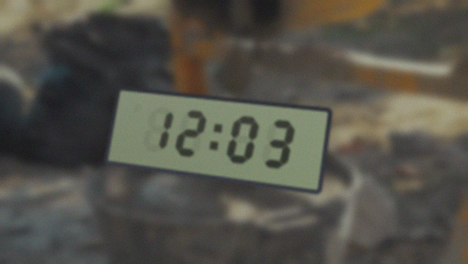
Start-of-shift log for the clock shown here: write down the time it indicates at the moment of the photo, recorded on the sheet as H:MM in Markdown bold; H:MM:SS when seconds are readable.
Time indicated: **12:03**
